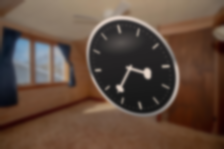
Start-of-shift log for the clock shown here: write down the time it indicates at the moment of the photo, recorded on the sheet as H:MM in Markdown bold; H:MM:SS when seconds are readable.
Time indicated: **3:37**
